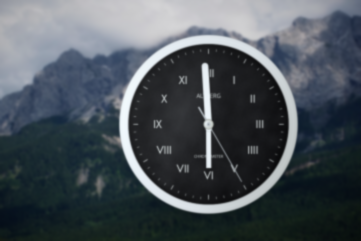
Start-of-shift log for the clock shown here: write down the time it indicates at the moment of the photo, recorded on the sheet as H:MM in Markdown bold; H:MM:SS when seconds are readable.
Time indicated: **5:59:25**
